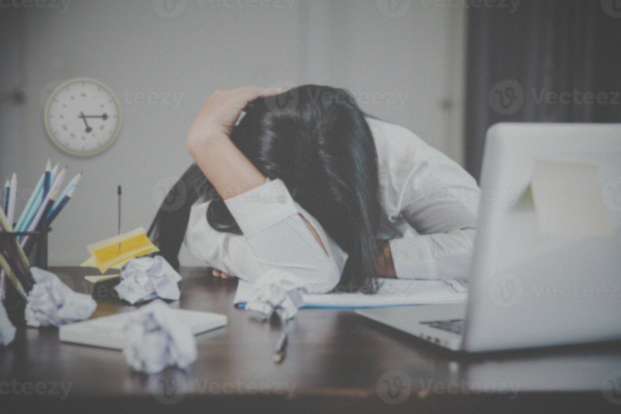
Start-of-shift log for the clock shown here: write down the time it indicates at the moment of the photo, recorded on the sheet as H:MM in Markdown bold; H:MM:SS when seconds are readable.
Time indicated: **5:15**
